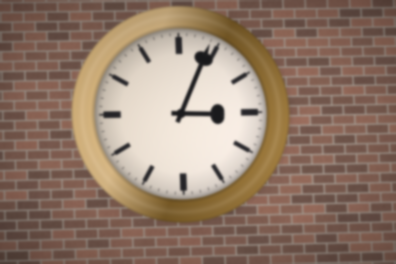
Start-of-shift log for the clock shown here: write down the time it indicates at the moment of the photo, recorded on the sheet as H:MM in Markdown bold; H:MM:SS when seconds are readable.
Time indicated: **3:04**
